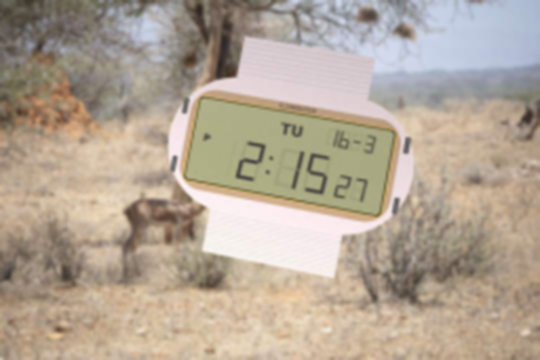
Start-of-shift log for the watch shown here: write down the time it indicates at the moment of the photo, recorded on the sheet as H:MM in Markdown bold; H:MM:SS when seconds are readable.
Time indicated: **2:15:27**
